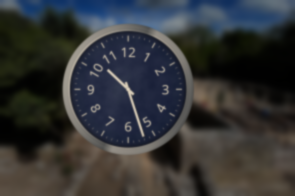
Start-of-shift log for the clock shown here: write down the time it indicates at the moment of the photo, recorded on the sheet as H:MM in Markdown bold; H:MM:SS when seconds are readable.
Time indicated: **10:27**
